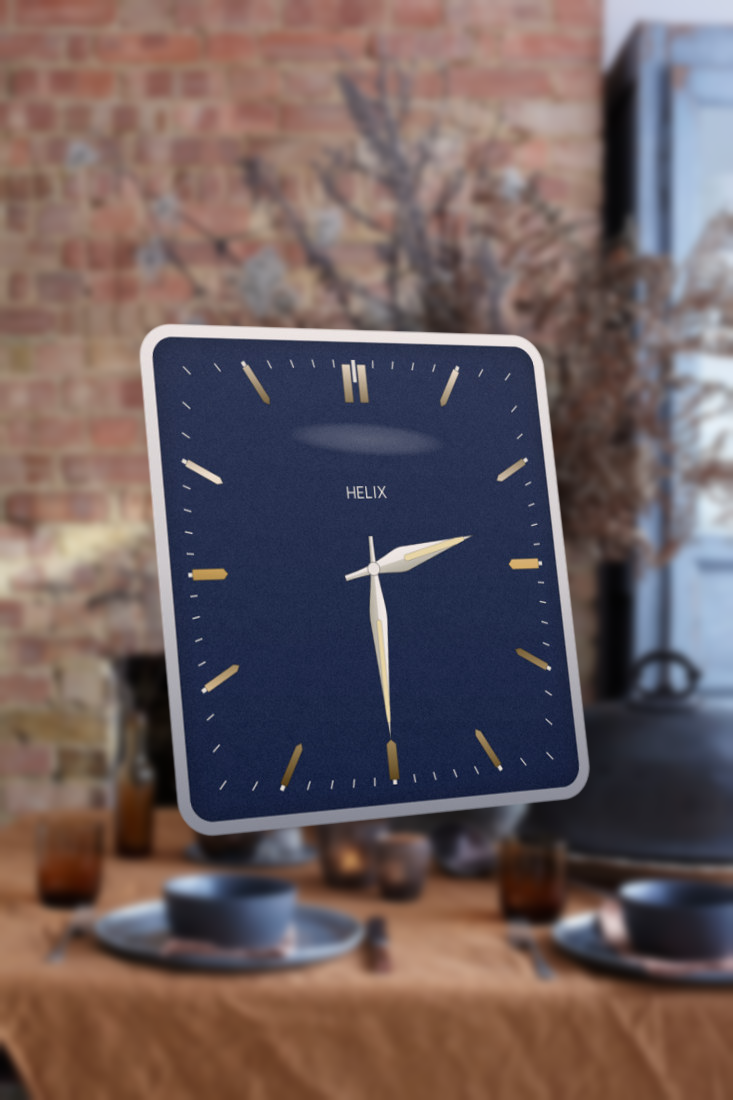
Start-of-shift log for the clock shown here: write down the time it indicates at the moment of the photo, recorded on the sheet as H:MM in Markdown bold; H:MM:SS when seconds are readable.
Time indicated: **2:30**
